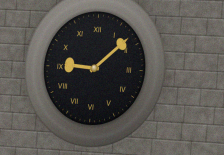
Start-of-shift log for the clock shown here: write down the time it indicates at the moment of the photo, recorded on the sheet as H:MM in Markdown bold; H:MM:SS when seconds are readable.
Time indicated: **9:08**
